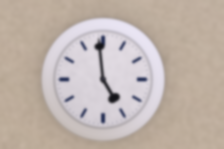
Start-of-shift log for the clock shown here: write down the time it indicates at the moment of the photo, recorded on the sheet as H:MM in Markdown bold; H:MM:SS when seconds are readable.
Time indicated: **4:59**
